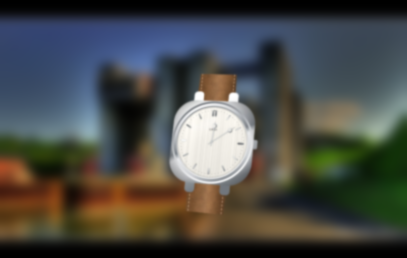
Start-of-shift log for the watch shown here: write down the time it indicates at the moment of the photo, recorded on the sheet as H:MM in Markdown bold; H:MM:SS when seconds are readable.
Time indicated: **12:09**
